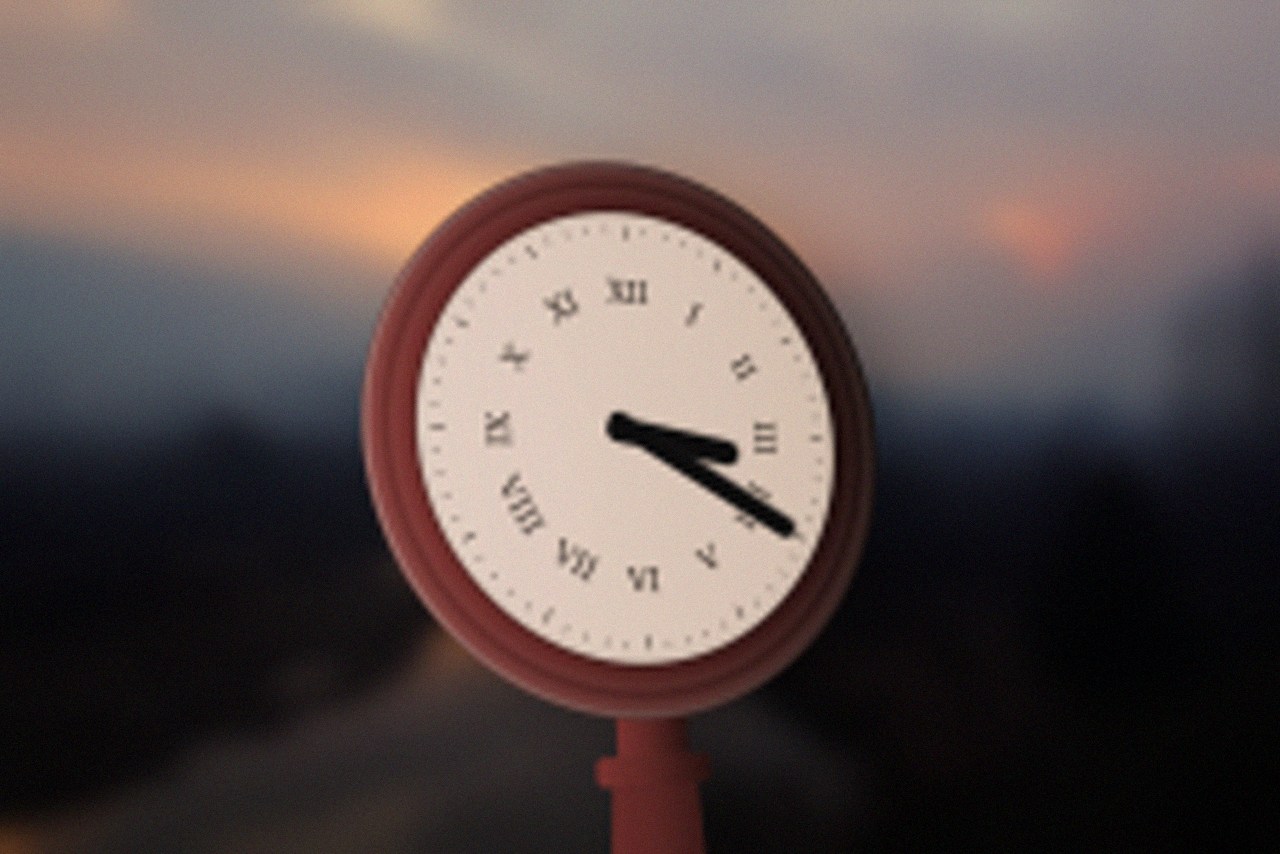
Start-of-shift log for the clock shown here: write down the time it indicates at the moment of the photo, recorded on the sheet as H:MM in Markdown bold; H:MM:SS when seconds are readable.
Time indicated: **3:20**
